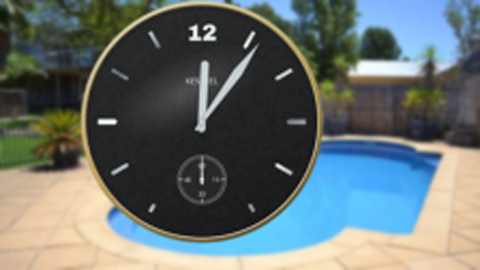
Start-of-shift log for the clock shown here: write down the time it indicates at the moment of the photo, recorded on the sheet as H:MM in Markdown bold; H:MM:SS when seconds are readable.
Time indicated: **12:06**
